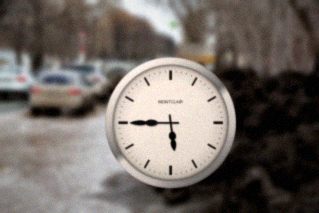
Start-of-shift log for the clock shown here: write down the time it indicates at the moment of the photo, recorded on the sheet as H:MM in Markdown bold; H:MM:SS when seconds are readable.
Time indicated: **5:45**
